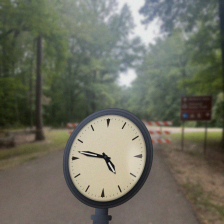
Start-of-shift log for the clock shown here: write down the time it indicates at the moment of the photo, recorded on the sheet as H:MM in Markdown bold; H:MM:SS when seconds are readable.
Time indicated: **4:47**
